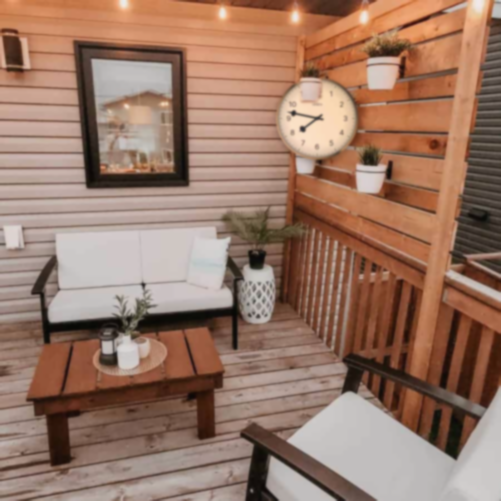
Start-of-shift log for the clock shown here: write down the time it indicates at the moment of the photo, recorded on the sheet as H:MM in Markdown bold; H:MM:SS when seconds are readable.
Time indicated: **7:47**
